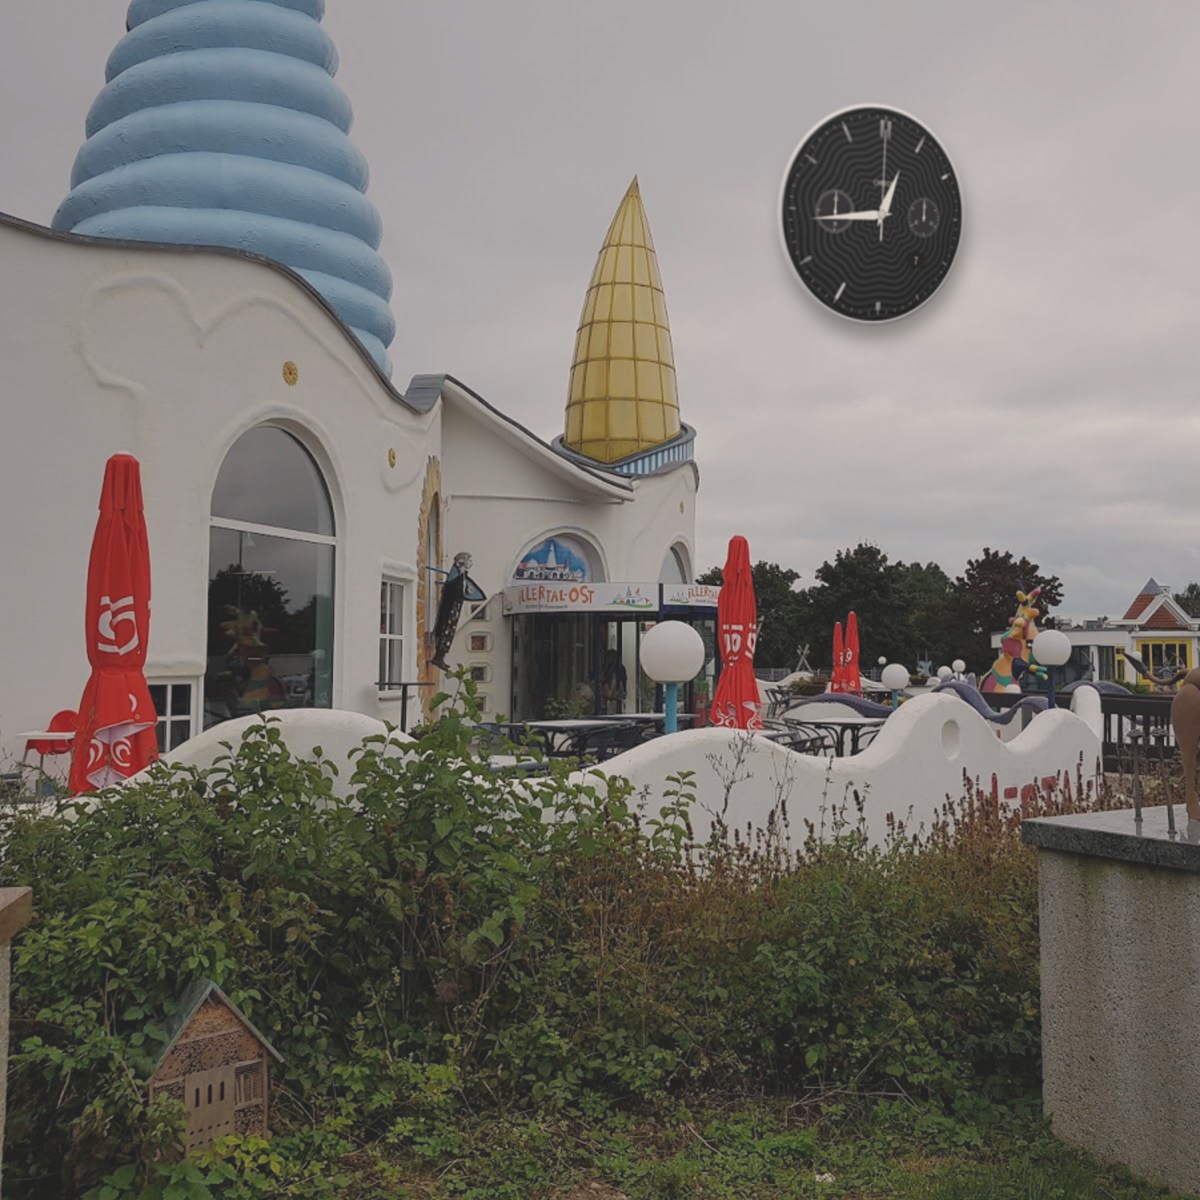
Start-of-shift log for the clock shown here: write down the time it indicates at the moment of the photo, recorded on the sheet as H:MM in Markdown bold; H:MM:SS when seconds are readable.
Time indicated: **12:44**
